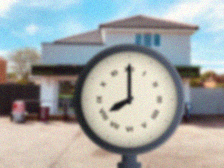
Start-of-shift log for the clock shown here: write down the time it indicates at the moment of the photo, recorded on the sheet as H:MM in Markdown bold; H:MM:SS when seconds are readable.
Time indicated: **8:00**
